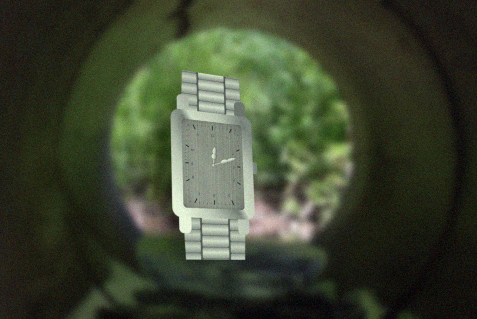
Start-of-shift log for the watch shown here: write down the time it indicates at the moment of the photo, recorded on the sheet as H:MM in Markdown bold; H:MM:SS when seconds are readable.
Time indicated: **12:12**
